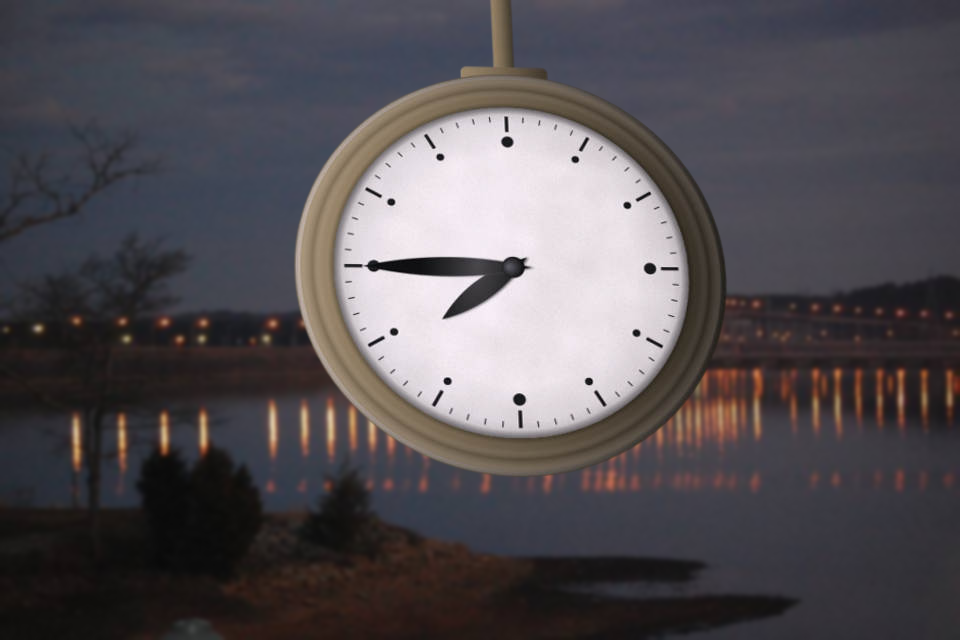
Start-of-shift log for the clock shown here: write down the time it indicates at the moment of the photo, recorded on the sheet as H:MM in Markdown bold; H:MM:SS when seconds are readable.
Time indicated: **7:45**
